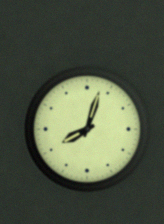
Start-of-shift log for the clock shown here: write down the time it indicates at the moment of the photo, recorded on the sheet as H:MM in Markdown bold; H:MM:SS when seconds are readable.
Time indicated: **8:03**
